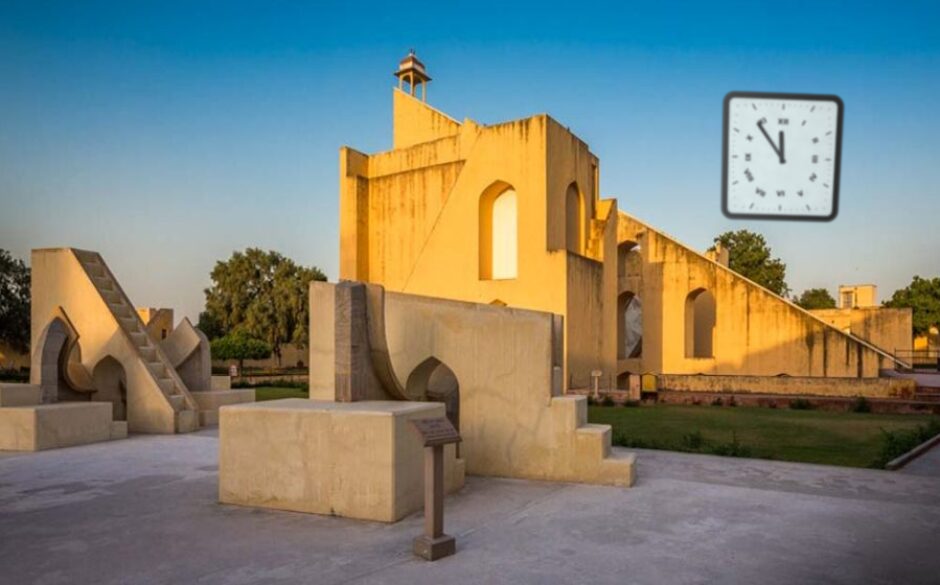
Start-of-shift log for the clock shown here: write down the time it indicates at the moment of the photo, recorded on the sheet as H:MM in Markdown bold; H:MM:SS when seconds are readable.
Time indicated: **11:54**
